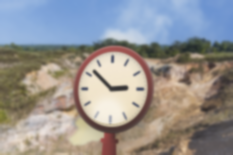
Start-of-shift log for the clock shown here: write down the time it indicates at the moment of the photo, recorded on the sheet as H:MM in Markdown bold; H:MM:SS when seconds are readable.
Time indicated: **2:52**
